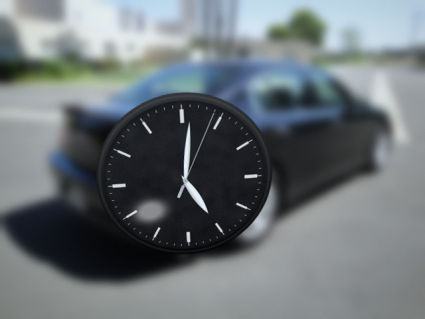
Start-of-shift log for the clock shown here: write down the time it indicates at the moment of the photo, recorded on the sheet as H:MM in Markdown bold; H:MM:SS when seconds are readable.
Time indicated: **5:01:04**
